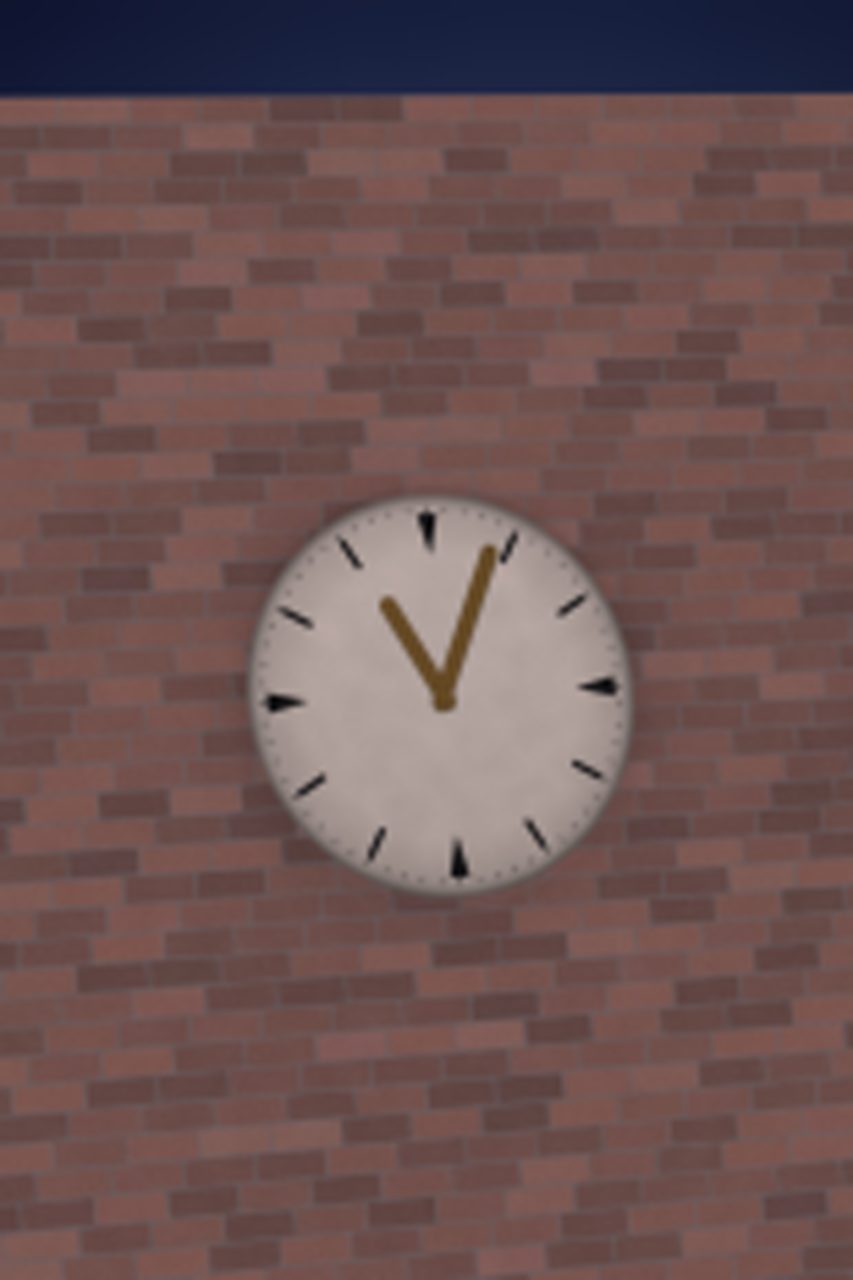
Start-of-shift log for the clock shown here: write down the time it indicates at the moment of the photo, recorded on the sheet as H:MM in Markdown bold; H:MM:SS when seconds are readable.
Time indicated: **11:04**
